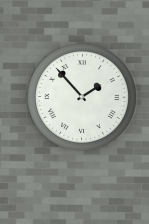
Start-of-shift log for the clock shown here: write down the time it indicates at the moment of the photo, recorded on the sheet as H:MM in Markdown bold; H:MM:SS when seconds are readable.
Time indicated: **1:53**
